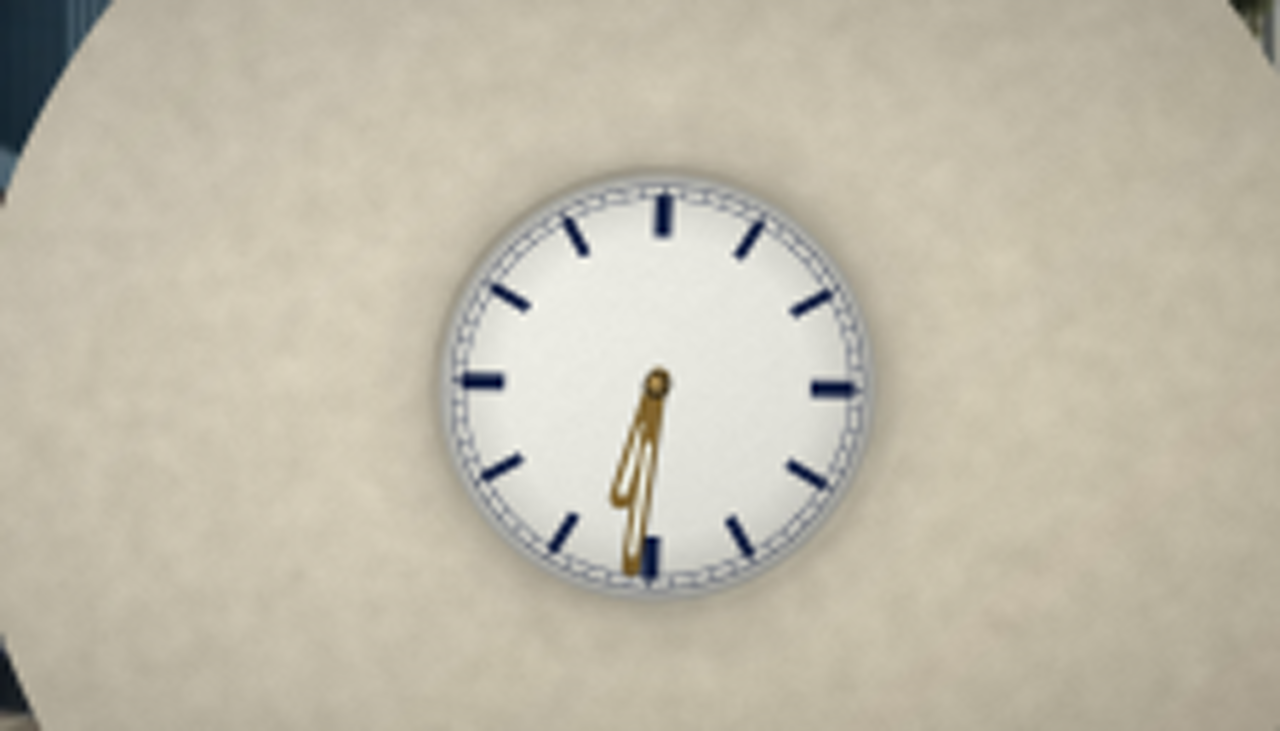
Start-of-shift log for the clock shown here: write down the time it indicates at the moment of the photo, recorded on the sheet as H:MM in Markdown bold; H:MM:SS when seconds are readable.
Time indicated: **6:31**
